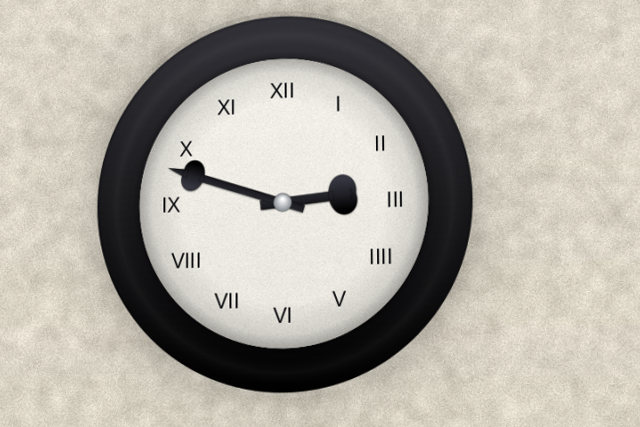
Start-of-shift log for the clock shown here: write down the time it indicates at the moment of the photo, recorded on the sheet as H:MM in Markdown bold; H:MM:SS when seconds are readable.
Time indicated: **2:48**
